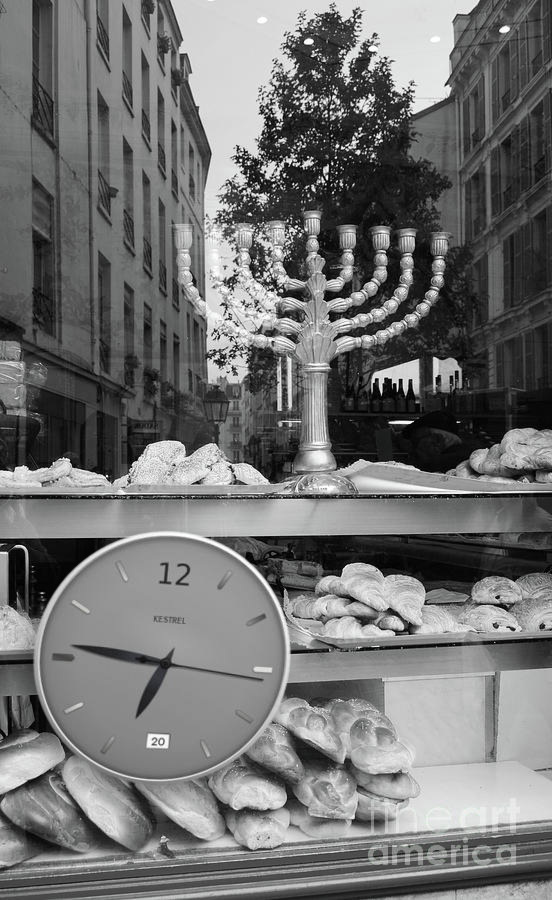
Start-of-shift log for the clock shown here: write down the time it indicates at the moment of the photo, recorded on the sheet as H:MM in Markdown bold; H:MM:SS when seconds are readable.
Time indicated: **6:46:16**
